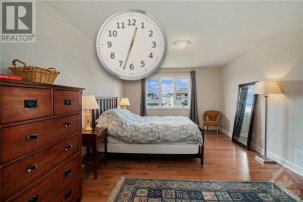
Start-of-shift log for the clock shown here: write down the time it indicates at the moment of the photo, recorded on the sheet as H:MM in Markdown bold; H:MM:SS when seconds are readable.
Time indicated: **12:33**
